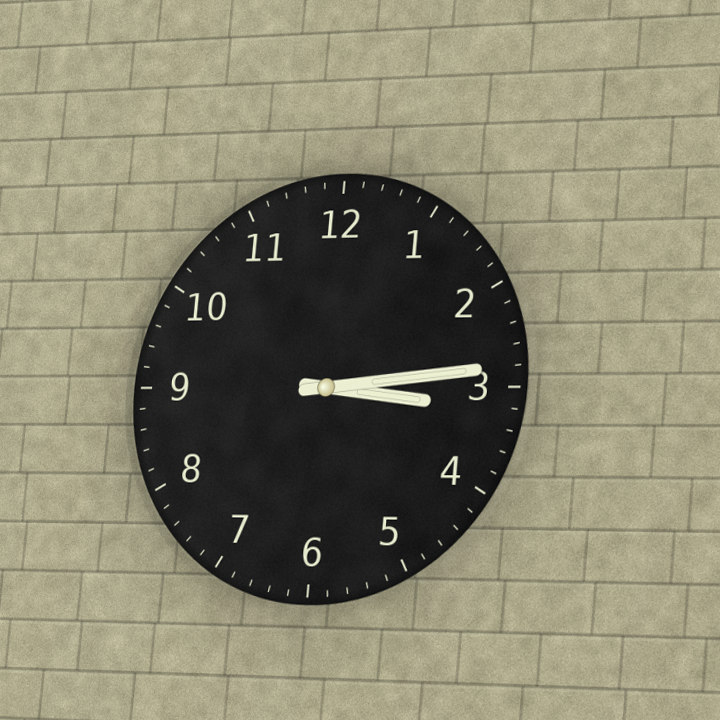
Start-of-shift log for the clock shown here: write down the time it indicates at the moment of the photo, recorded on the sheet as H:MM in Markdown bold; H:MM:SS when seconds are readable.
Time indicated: **3:14**
